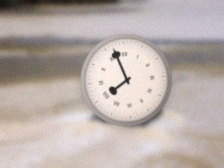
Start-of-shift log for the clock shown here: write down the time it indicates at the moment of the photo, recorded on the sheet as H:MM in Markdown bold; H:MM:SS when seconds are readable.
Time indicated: **7:57**
